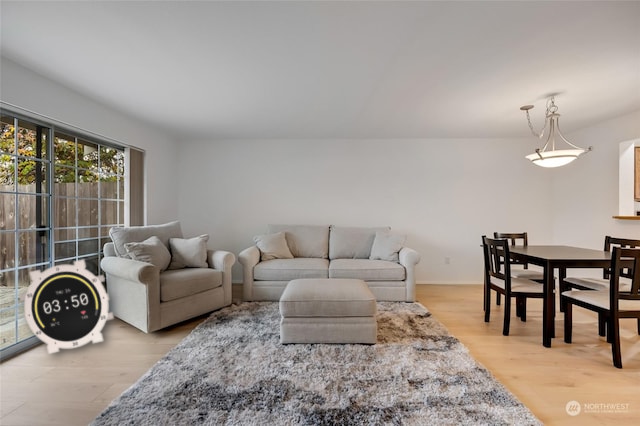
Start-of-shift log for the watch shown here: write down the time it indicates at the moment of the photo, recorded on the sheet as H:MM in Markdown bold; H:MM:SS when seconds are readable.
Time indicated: **3:50**
